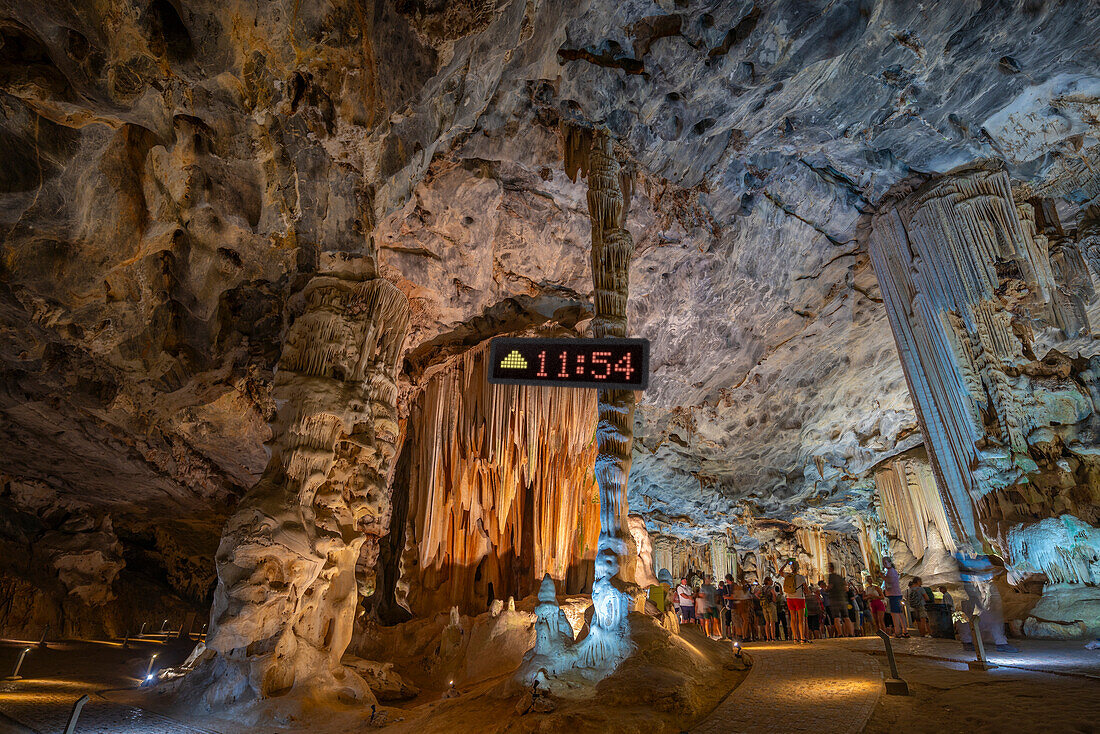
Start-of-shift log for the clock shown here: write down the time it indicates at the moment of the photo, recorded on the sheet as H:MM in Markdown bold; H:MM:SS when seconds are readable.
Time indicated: **11:54**
